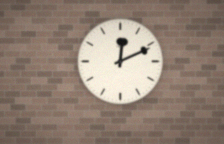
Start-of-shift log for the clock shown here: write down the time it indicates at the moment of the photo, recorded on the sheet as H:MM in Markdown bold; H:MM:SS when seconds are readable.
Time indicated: **12:11**
